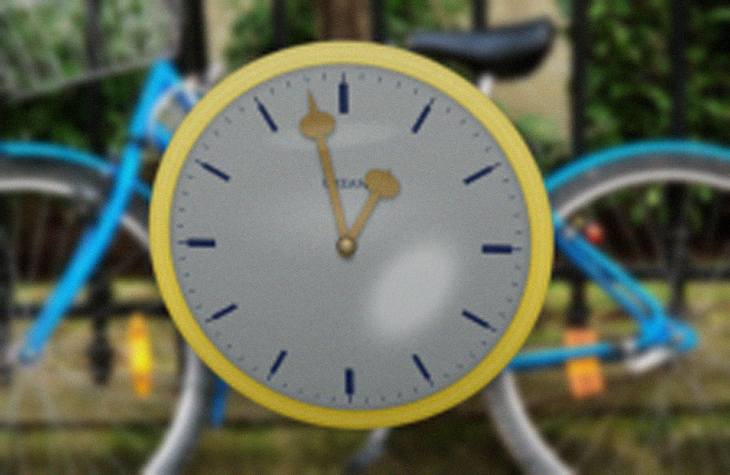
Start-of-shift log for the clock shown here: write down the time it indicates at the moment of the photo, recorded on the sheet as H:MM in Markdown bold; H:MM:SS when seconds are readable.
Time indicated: **12:58**
